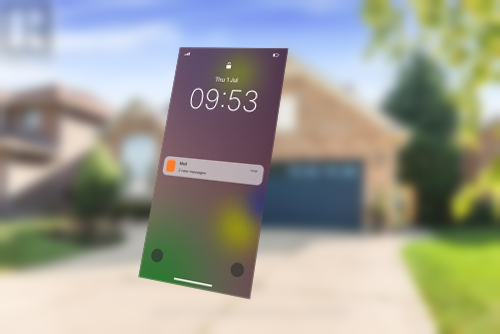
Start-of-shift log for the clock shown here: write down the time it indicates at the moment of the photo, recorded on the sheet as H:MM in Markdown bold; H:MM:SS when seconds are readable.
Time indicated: **9:53**
